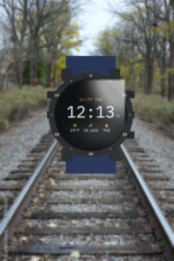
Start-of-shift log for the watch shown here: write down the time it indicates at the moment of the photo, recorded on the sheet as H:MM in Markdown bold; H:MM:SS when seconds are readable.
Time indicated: **12:13**
